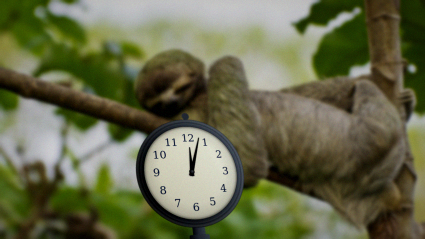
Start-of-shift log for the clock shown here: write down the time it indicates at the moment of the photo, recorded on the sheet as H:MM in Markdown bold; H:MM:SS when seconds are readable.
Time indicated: **12:03**
